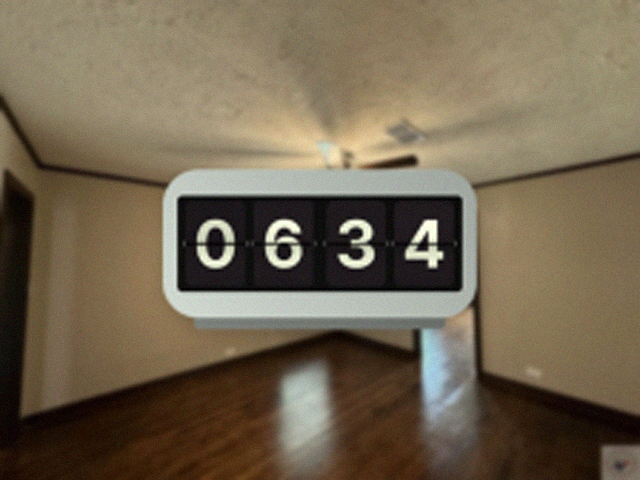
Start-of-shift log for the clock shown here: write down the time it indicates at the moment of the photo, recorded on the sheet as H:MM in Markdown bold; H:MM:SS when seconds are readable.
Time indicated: **6:34**
